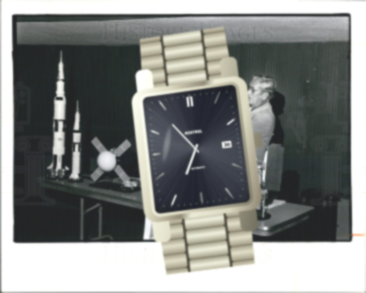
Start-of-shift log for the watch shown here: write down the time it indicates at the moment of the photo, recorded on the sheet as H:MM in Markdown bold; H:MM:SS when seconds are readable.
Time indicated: **6:54**
